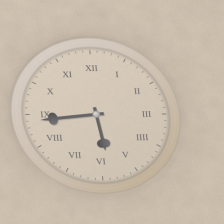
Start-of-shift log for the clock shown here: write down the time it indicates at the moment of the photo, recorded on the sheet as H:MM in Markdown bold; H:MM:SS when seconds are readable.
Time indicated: **5:44**
